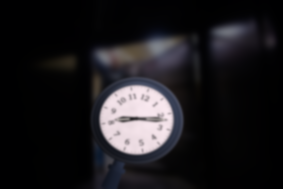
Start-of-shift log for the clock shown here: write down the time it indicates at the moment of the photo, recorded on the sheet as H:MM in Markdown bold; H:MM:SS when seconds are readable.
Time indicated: **8:12**
